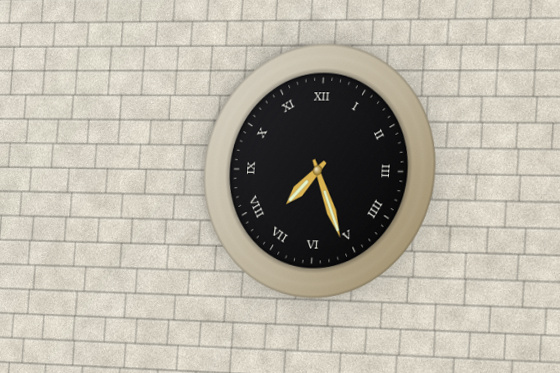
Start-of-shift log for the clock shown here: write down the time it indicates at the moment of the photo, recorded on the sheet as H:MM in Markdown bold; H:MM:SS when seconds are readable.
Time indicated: **7:26**
